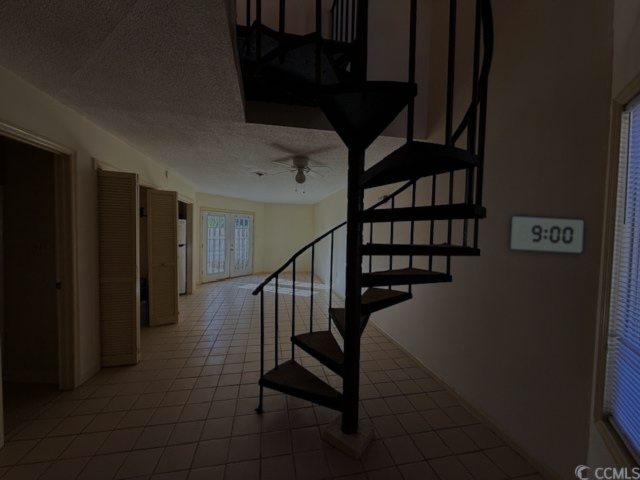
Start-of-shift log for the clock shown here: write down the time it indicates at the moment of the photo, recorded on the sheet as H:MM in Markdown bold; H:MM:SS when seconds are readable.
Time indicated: **9:00**
